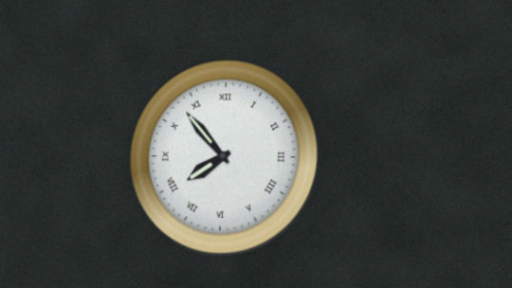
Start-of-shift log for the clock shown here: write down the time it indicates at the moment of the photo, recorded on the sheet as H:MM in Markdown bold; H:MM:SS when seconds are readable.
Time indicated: **7:53**
